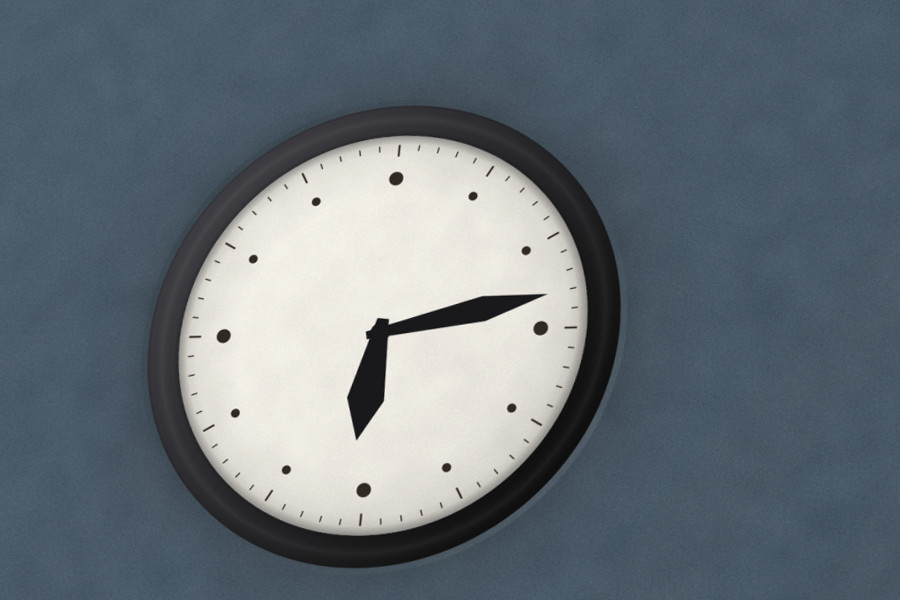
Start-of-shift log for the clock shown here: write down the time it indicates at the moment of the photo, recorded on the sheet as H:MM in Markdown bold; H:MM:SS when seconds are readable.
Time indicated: **6:13**
